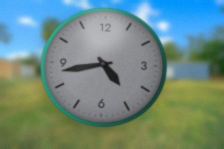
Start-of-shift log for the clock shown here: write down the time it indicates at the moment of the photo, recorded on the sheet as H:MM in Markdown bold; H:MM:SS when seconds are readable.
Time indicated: **4:43**
